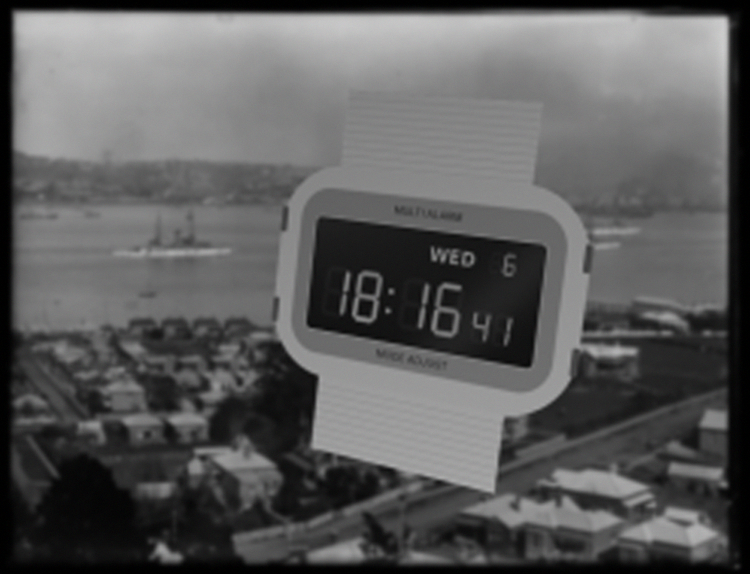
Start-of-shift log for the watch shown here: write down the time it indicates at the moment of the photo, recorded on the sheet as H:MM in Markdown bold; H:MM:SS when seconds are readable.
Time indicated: **18:16:41**
